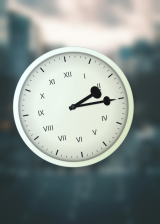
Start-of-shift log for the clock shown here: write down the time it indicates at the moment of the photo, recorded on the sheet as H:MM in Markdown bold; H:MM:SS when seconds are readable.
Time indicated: **2:15**
